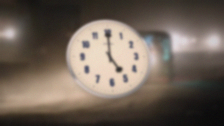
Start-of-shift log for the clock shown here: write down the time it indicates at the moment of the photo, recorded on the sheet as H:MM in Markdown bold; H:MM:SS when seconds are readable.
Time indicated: **5:00**
